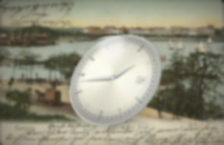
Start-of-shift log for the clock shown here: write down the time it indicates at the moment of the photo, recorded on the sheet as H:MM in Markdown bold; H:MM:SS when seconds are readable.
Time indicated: **1:43**
